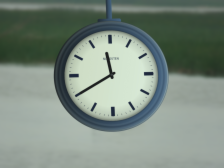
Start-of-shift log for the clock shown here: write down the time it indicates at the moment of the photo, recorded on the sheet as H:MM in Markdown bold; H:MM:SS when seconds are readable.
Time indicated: **11:40**
